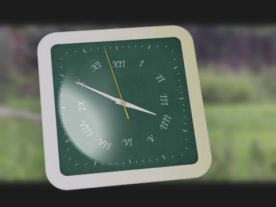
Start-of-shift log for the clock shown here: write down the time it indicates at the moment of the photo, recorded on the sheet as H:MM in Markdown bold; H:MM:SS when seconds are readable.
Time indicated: **3:49:58**
